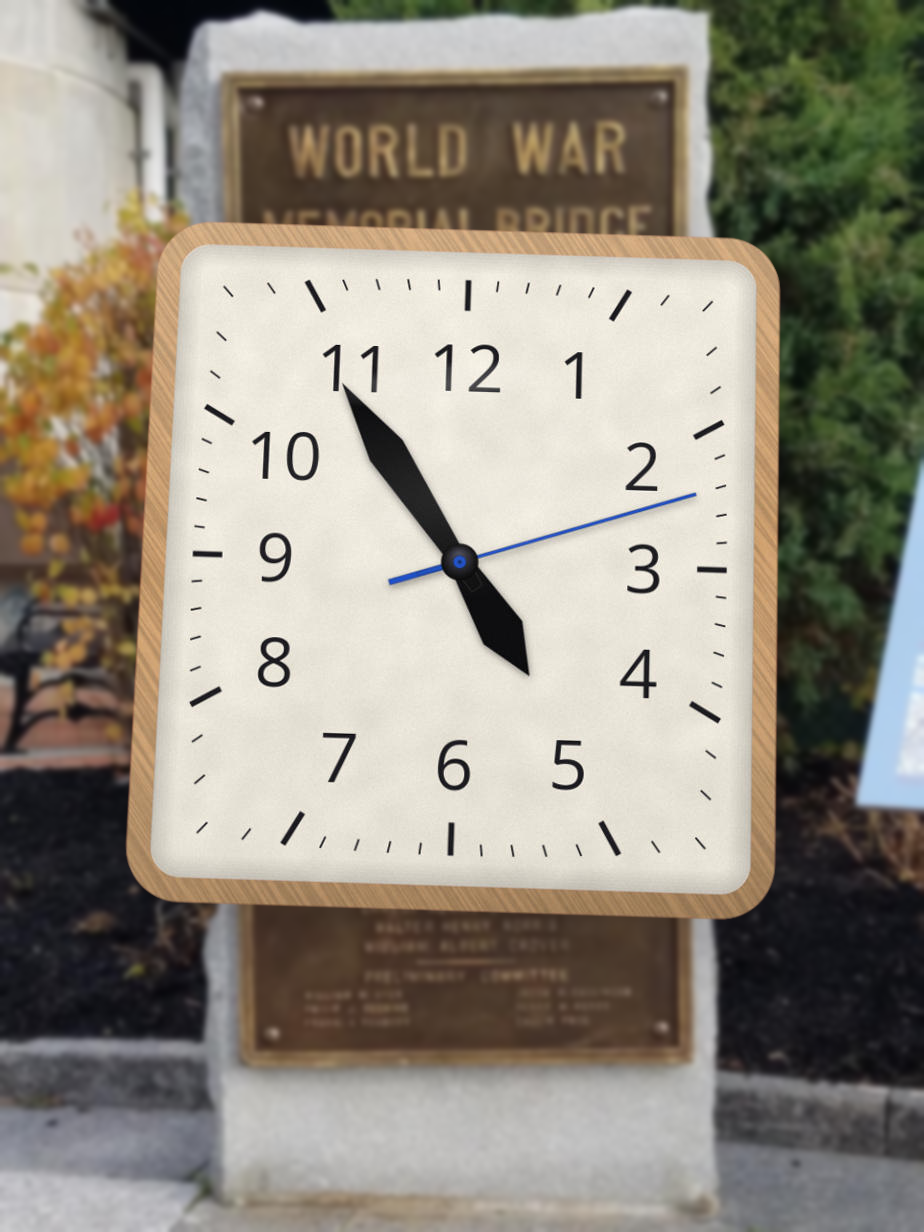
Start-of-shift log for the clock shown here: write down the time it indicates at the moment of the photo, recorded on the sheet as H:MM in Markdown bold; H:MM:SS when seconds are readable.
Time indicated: **4:54:12**
